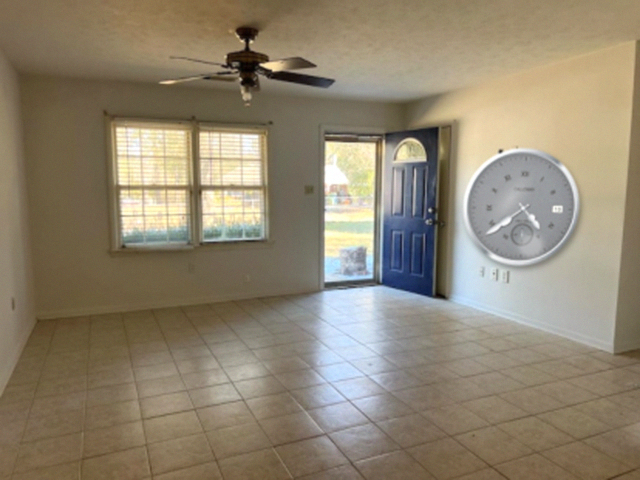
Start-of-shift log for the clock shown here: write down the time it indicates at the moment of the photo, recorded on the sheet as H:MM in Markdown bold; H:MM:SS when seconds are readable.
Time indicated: **4:39**
